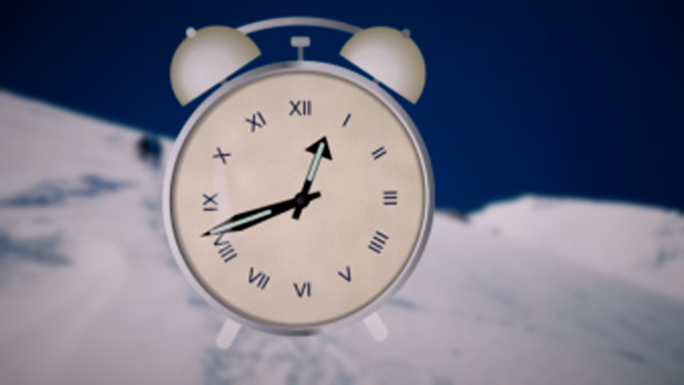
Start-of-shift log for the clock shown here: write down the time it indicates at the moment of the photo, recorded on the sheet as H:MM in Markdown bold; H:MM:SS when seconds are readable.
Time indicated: **12:42**
